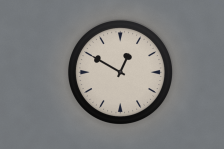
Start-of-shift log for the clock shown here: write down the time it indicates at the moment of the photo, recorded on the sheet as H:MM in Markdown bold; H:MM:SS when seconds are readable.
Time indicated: **12:50**
